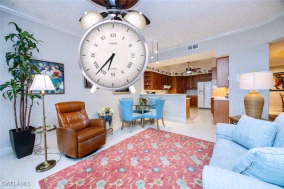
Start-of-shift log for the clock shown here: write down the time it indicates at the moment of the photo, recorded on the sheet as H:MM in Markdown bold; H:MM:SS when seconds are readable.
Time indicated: **6:37**
